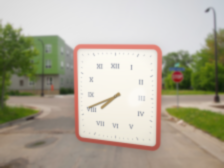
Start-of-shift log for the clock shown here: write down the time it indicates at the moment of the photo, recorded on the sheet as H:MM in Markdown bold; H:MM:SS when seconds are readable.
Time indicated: **7:41**
